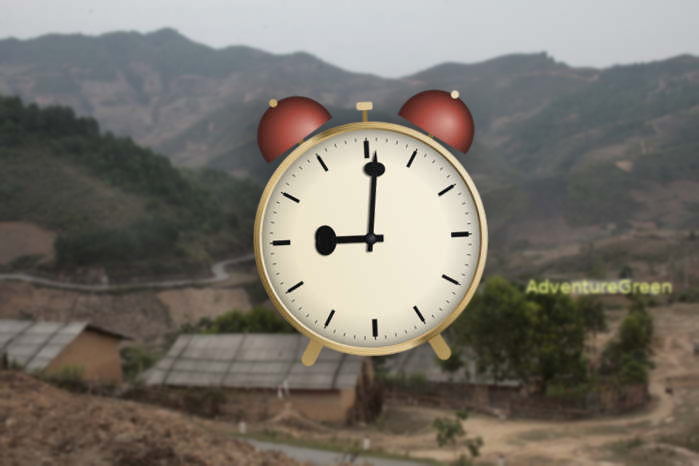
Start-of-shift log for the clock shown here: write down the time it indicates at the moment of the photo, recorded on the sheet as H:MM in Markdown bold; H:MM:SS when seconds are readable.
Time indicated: **9:01**
